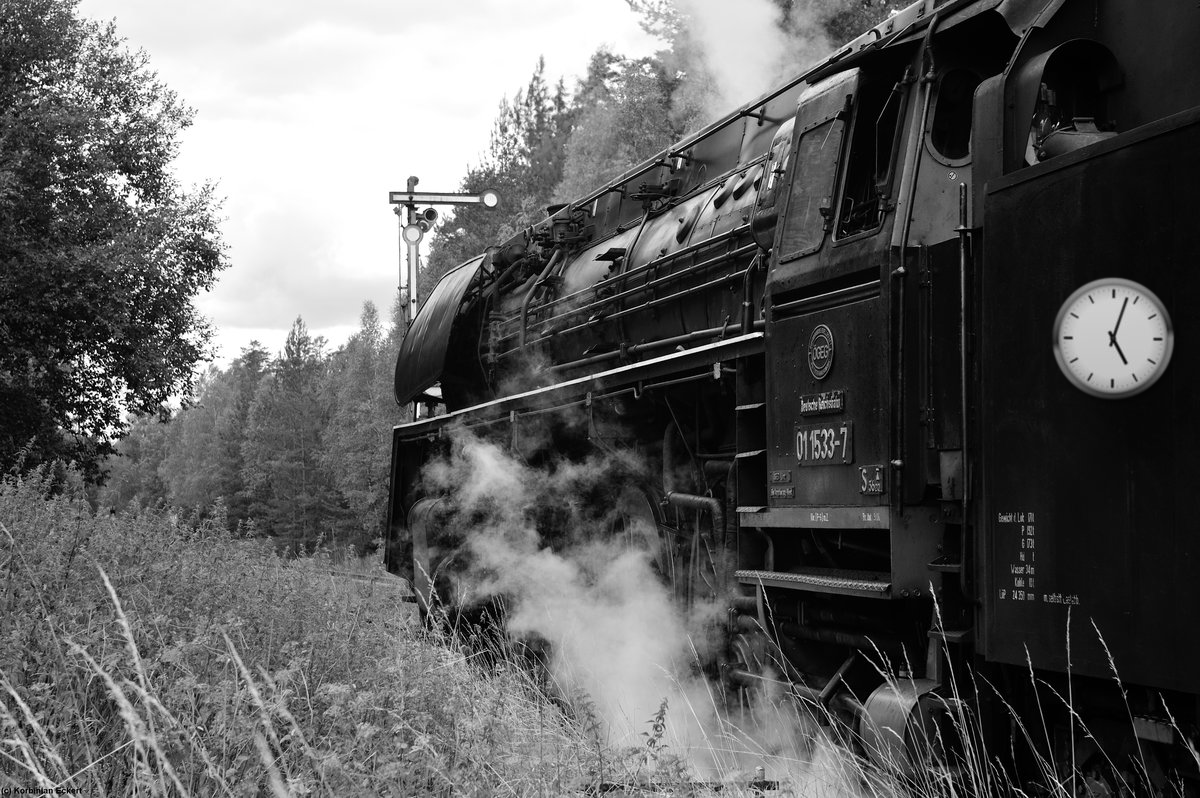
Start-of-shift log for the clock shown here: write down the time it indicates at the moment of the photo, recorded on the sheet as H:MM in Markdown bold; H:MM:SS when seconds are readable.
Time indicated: **5:03**
